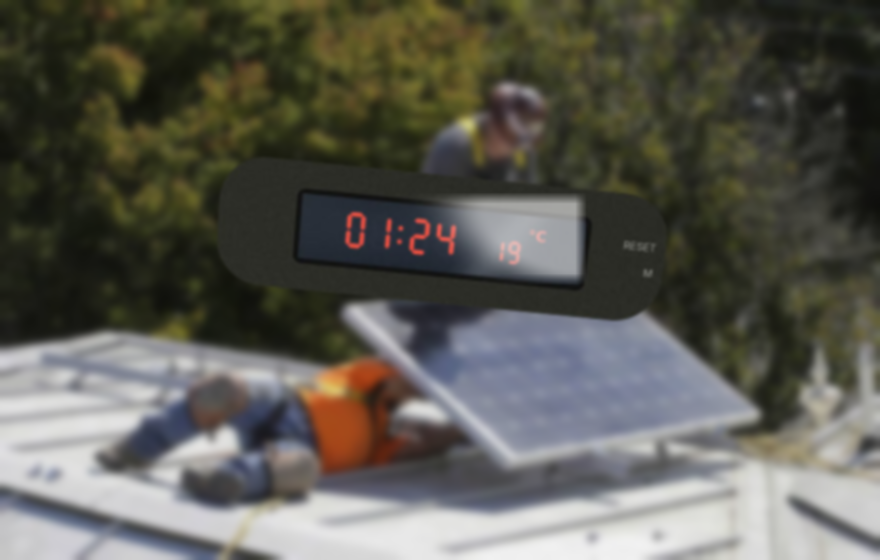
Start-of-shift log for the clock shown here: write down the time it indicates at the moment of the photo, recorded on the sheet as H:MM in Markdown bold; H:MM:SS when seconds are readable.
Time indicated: **1:24**
